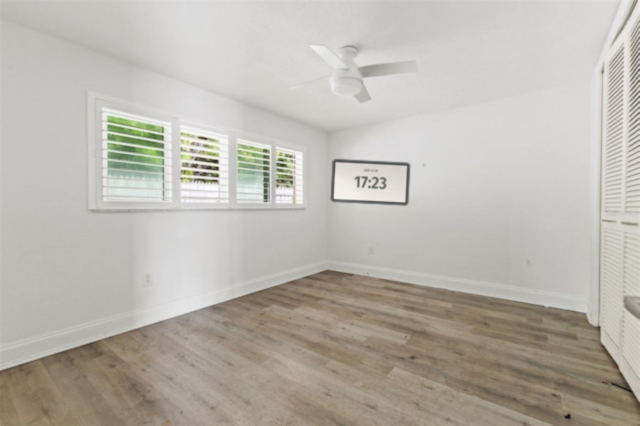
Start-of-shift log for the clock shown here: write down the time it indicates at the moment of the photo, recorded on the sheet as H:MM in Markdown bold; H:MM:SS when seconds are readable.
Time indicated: **17:23**
